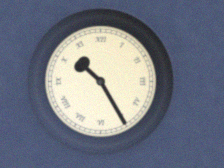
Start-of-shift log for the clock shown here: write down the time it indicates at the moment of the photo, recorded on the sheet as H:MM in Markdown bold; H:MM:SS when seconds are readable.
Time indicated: **10:25**
